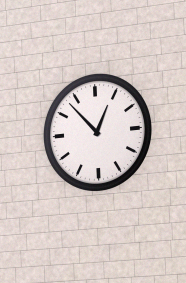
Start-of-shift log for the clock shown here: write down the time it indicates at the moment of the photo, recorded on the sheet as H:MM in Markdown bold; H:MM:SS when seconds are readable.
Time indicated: **12:53**
